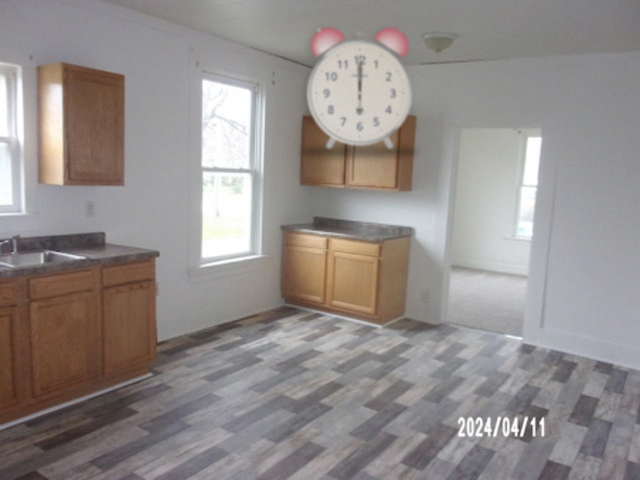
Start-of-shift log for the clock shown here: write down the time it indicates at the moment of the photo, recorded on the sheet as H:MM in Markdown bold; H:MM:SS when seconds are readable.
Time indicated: **6:00**
